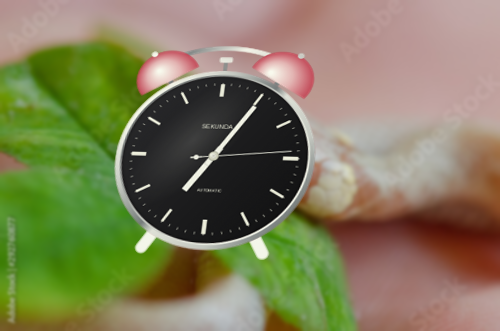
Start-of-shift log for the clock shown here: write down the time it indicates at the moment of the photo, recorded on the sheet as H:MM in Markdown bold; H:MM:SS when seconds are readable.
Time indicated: **7:05:14**
